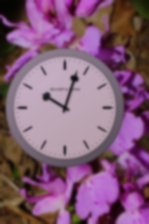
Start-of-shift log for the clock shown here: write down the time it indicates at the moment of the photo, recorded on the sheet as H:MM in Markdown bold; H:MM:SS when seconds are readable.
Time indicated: **10:03**
